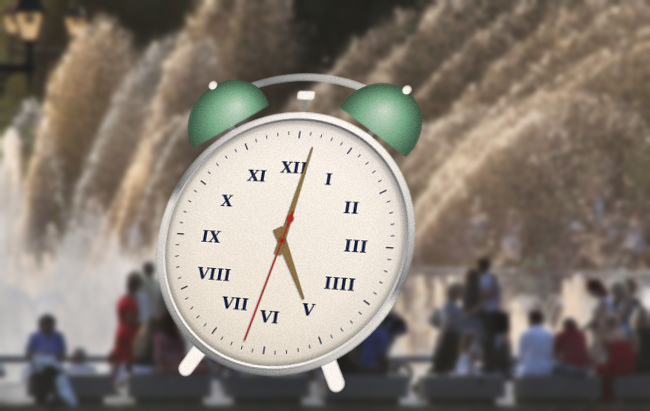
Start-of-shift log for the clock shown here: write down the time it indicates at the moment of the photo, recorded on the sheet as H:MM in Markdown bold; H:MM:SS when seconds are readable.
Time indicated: **5:01:32**
